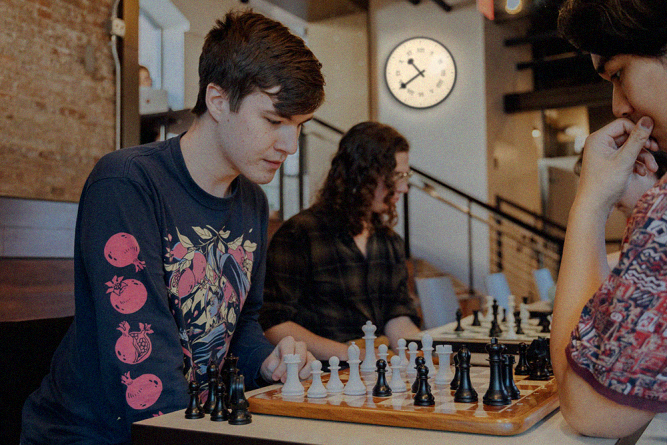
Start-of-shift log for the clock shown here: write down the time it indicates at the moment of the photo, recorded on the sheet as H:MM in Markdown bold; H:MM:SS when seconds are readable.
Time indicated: **10:39**
